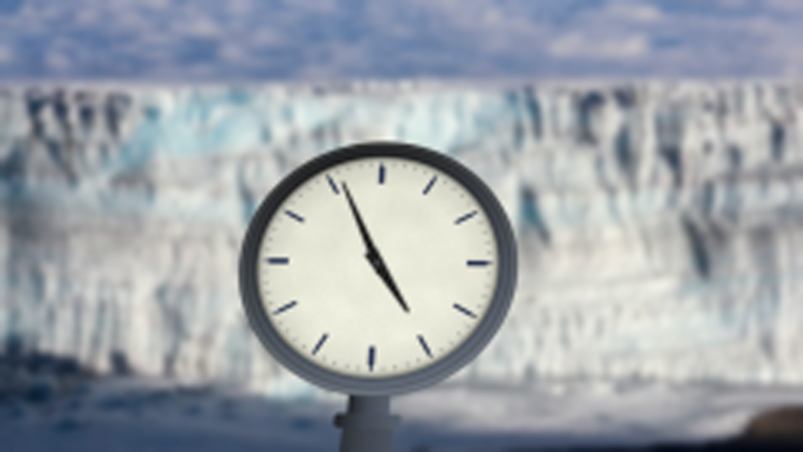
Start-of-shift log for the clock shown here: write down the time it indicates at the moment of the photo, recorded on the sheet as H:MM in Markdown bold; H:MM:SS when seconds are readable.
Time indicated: **4:56**
